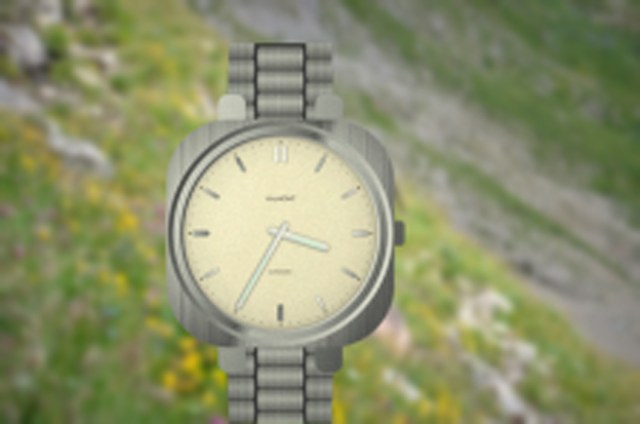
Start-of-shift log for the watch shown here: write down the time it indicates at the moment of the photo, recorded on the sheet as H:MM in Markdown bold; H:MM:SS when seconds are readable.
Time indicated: **3:35**
